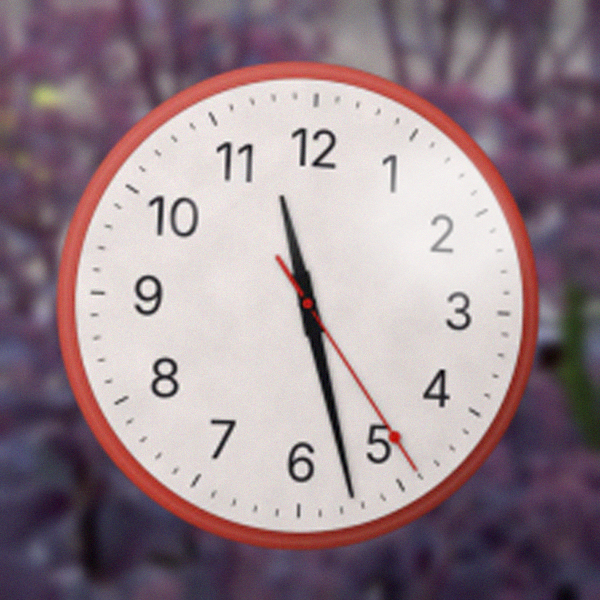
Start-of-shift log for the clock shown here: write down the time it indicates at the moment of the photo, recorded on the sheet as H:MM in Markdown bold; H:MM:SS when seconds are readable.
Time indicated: **11:27:24**
